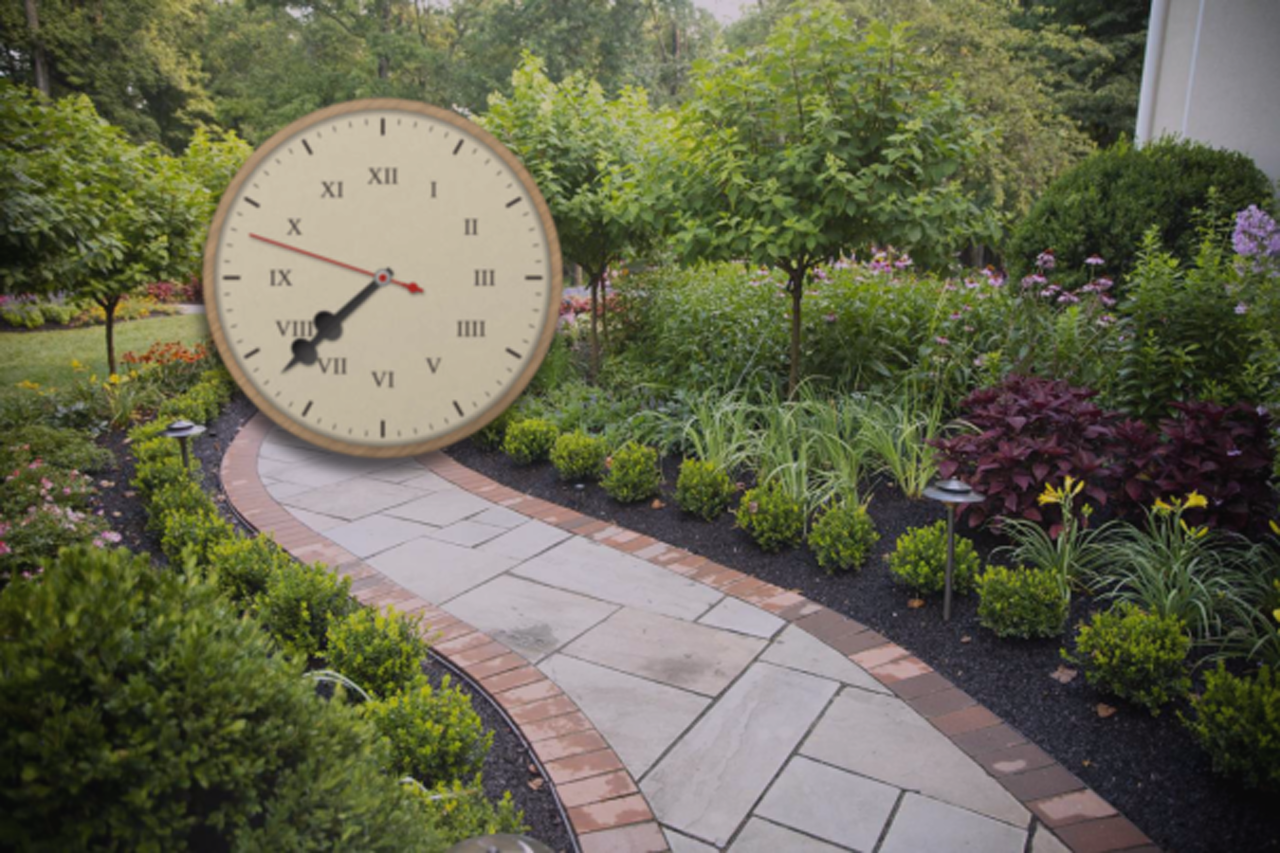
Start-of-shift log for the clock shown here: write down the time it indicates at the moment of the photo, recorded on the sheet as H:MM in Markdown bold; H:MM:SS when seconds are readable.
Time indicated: **7:37:48**
